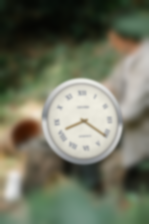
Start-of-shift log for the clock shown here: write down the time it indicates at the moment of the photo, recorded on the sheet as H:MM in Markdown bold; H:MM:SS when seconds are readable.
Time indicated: **8:21**
